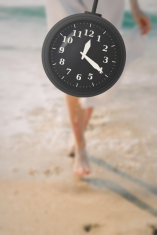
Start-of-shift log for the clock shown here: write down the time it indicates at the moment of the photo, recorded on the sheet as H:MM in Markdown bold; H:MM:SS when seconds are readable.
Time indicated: **12:20**
